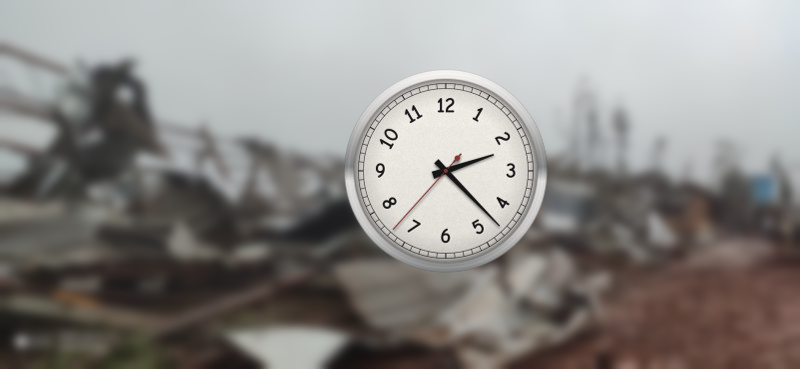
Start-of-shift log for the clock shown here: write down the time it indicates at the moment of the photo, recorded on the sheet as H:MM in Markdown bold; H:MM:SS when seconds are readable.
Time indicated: **2:22:37**
